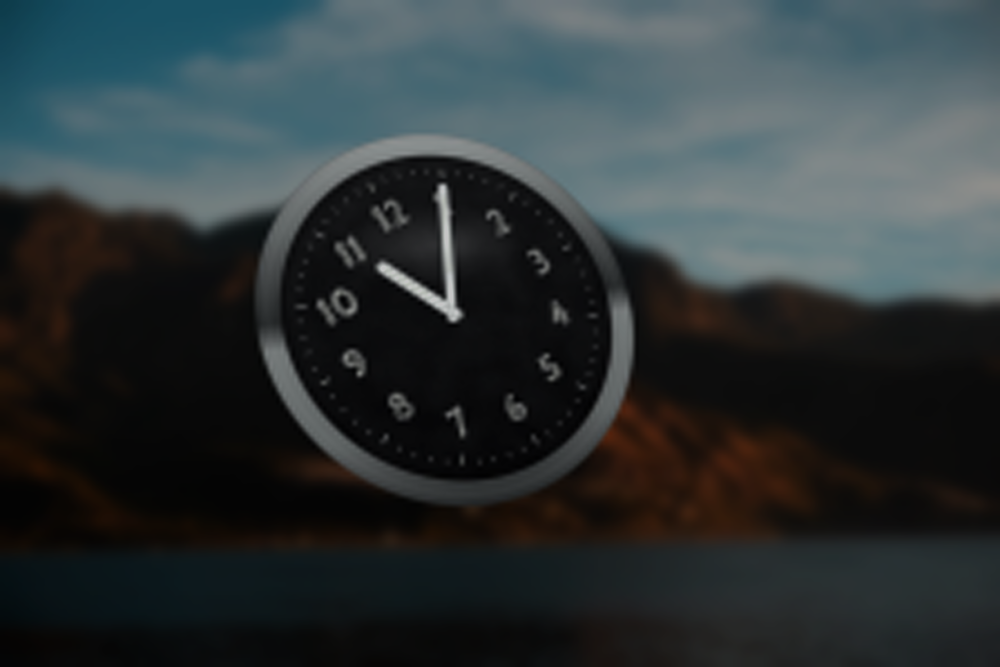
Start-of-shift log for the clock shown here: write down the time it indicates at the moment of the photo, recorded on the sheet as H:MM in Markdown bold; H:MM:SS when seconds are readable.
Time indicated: **11:05**
